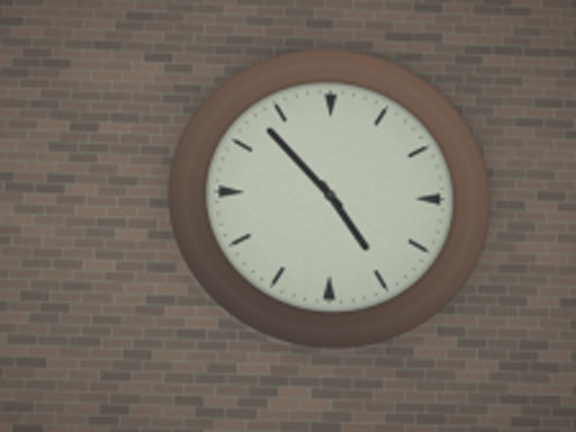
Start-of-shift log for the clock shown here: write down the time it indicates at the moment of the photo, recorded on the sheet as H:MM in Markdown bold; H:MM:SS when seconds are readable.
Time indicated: **4:53**
